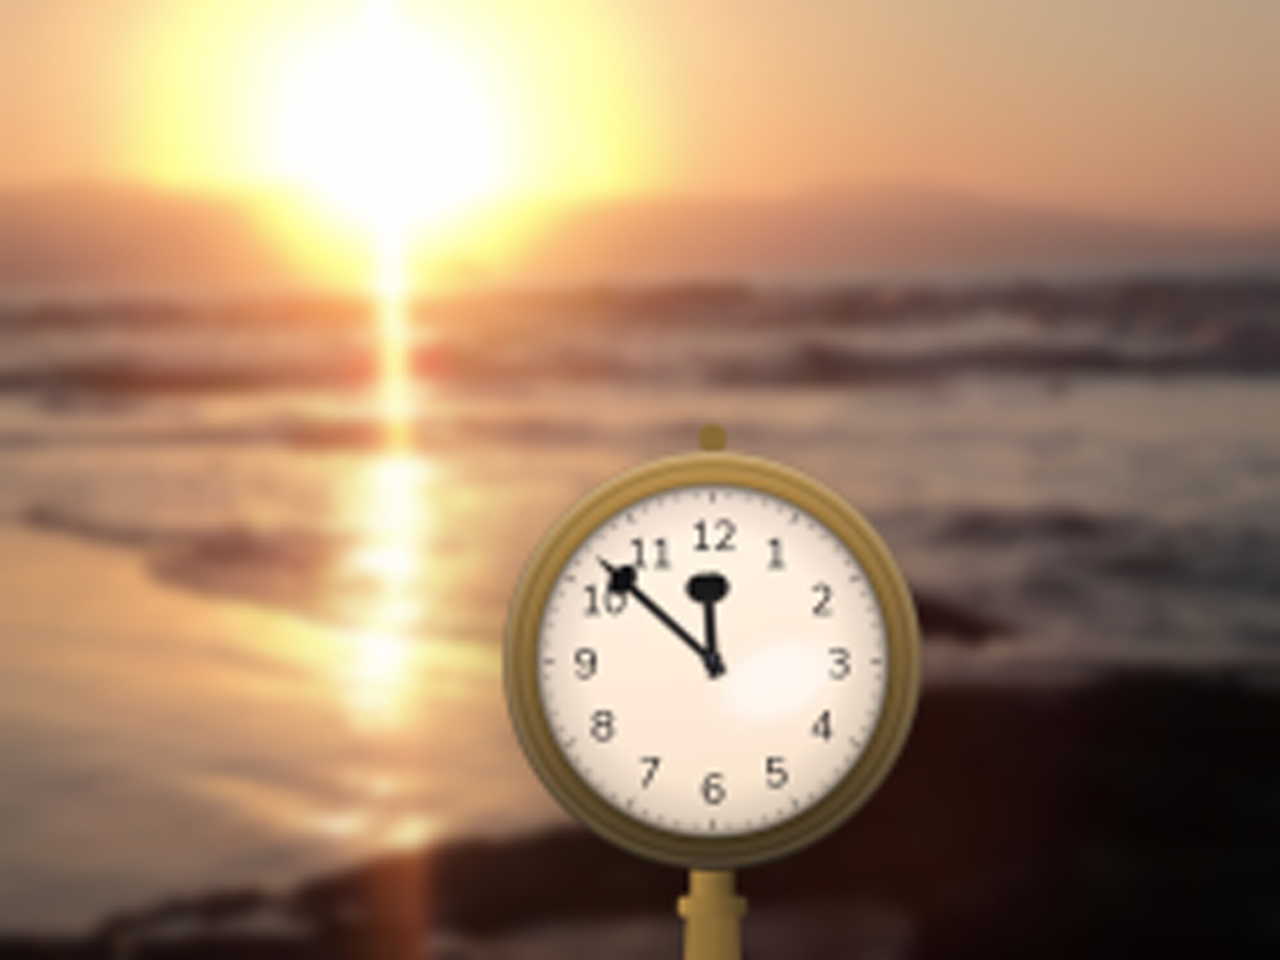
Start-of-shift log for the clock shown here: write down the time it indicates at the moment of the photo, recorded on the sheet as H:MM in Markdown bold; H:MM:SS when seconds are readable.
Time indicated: **11:52**
